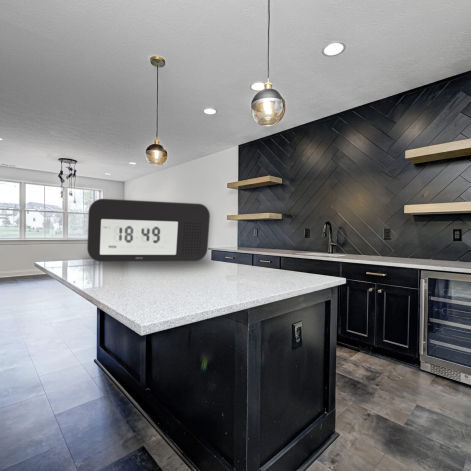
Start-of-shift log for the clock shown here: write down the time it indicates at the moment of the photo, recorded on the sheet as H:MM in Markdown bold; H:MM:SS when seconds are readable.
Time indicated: **18:49**
